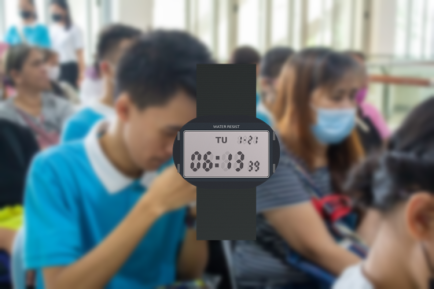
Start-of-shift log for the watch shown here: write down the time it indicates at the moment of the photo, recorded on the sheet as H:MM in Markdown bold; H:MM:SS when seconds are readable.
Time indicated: **6:13:39**
